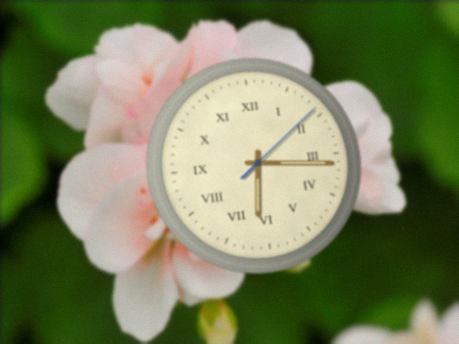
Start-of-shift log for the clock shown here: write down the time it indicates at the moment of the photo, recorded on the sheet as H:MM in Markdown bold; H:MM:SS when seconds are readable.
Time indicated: **6:16:09**
